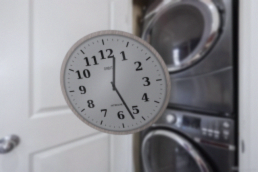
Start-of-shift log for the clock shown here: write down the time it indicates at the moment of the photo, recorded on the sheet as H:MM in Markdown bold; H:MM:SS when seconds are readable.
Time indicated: **12:27**
